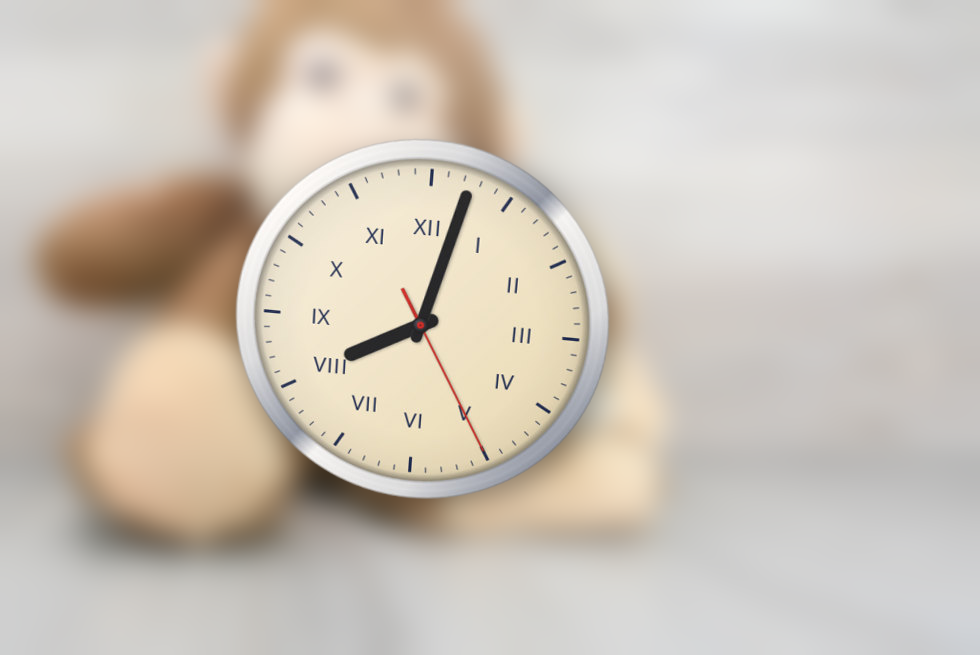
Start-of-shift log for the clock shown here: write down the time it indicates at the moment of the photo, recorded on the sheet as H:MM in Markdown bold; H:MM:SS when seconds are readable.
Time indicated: **8:02:25**
